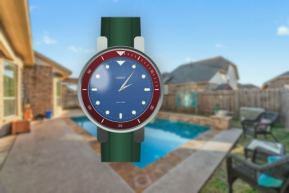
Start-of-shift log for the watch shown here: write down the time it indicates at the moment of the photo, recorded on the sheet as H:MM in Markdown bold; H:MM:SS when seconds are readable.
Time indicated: **2:06**
